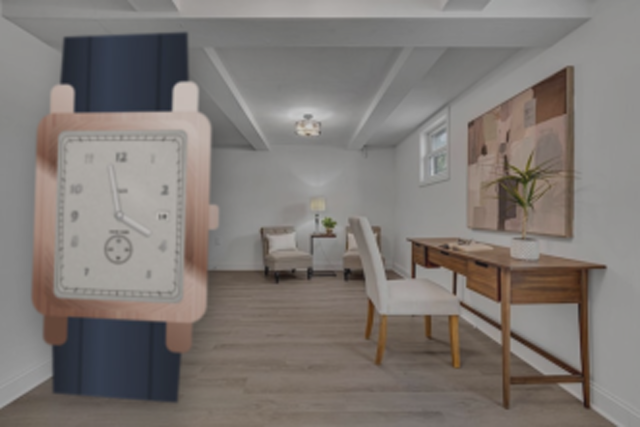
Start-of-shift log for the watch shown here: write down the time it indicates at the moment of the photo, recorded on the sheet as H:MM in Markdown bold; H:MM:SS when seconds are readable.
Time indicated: **3:58**
